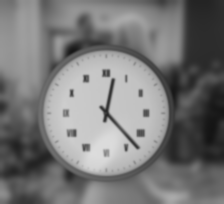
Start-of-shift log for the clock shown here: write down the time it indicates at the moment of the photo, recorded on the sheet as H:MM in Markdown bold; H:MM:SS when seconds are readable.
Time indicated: **12:23**
